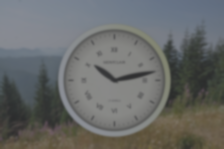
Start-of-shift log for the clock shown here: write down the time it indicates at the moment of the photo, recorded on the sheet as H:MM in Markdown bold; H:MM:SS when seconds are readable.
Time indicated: **10:13**
